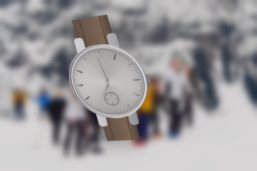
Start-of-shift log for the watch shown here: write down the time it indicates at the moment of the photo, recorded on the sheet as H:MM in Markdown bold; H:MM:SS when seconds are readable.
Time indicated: **6:59**
